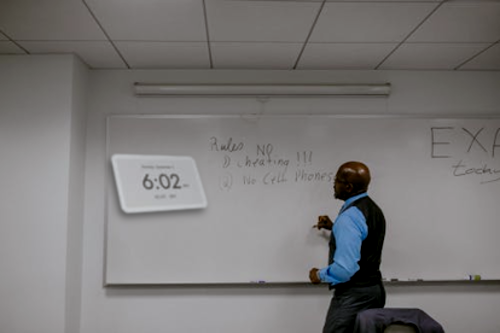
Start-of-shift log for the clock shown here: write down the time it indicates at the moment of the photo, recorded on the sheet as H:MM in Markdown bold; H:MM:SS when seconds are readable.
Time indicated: **6:02**
